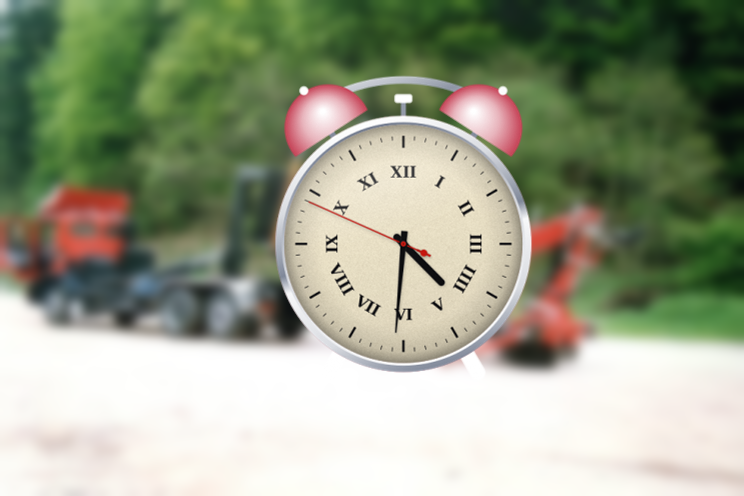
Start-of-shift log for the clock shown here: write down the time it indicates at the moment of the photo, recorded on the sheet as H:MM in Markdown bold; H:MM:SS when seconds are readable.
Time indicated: **4:30:49**
